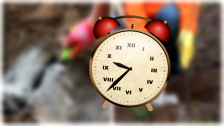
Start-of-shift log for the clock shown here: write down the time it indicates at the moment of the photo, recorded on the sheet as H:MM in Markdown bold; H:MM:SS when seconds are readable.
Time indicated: **9:37**
